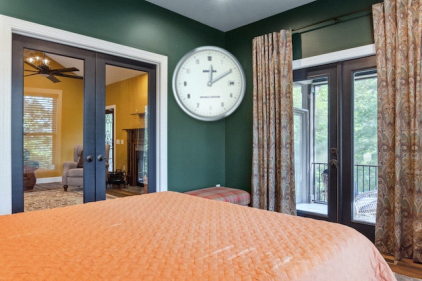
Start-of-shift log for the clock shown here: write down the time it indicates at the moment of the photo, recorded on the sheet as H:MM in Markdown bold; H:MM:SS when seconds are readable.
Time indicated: **12:10**
